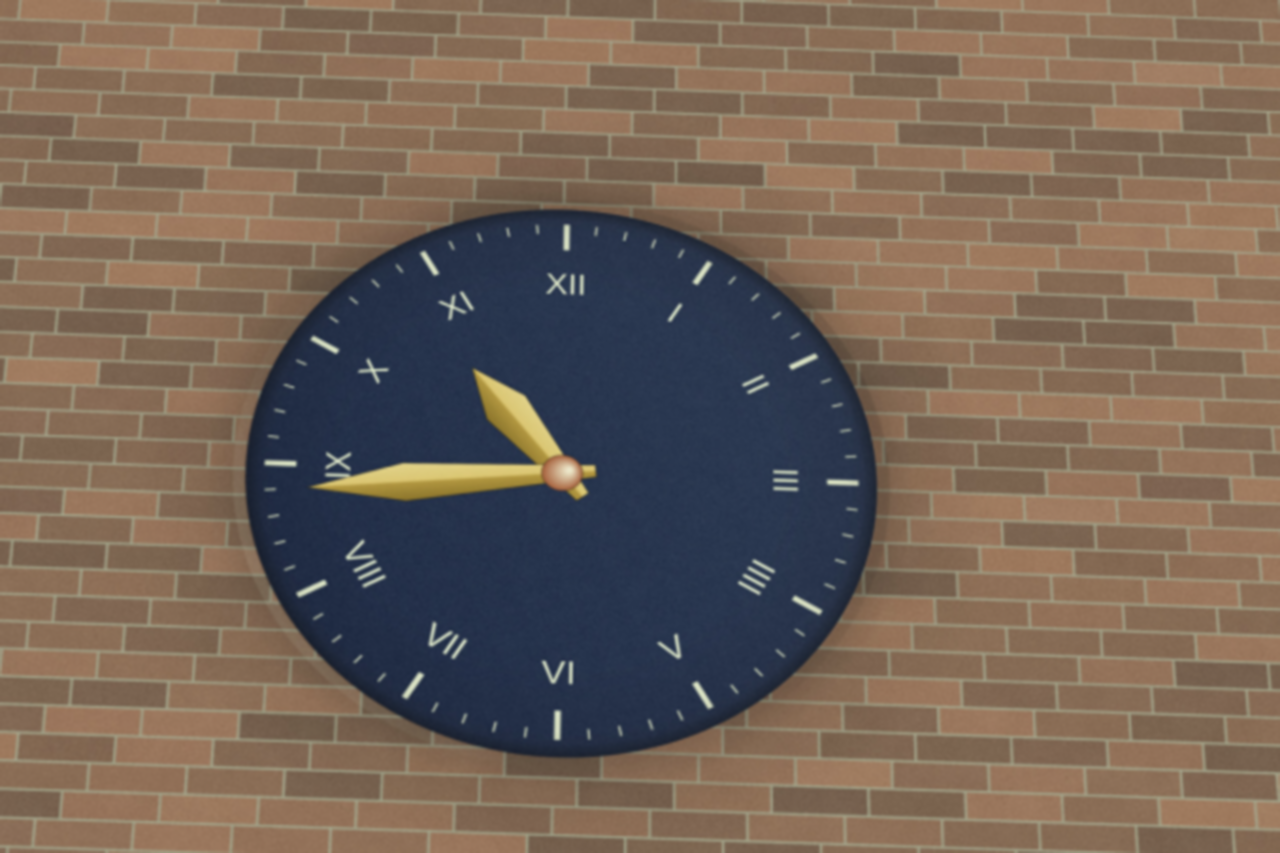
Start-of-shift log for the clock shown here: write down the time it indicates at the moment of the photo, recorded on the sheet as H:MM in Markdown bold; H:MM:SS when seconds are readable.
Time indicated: **10:44**
